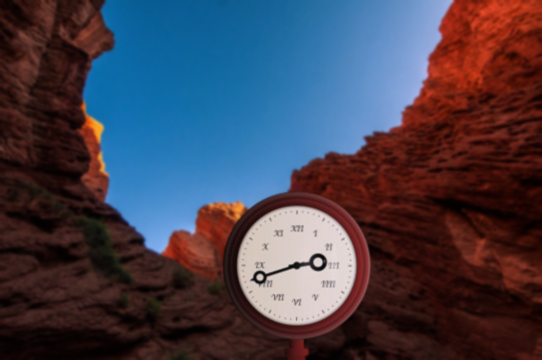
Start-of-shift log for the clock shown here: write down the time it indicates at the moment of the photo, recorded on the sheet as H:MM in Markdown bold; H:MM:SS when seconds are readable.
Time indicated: **2:42**
